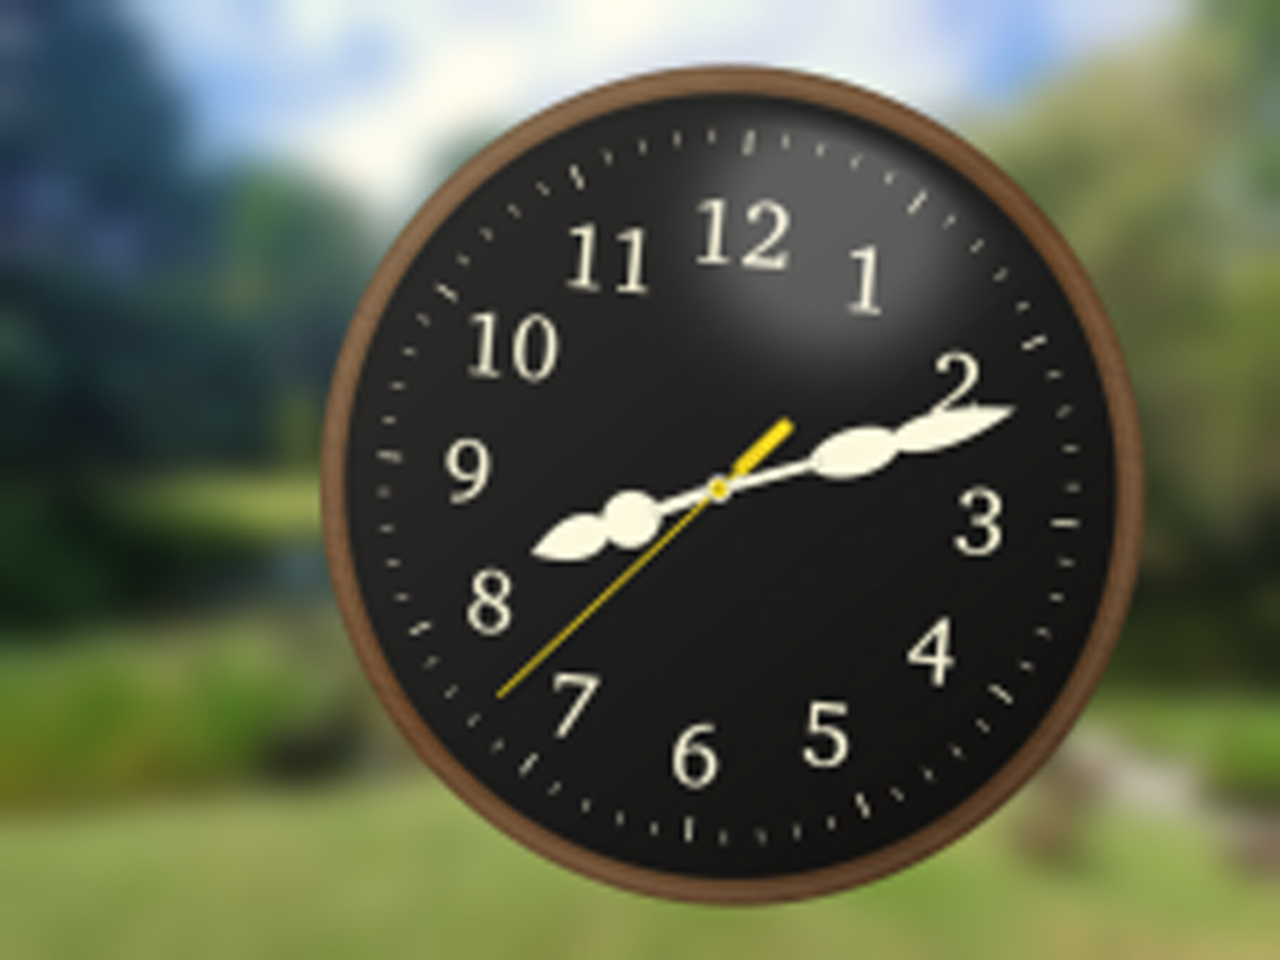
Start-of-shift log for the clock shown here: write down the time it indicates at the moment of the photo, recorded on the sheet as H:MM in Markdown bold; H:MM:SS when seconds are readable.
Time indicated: **8:11:37**
